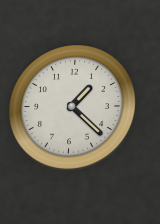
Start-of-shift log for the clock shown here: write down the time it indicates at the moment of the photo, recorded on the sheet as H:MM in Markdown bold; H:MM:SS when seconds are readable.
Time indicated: **1:22**
